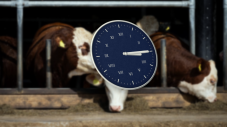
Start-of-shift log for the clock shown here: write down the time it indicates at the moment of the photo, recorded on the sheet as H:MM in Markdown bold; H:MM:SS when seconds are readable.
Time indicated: **3:15**
